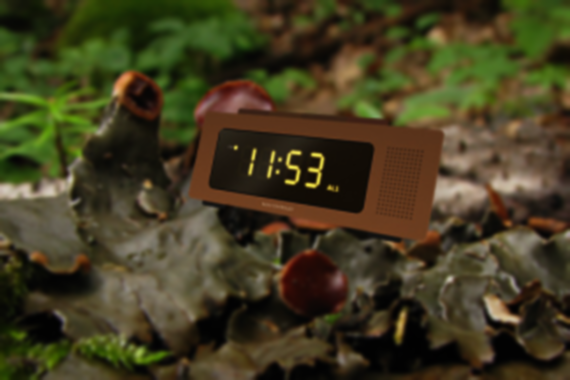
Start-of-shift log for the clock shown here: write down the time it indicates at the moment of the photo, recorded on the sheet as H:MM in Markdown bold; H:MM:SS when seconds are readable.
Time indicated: **11:53**
